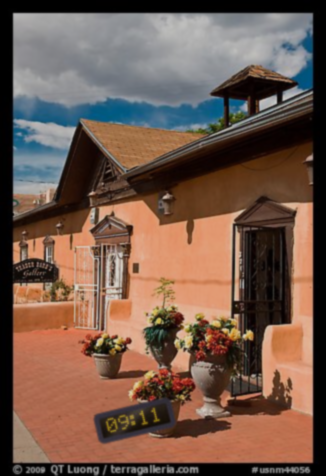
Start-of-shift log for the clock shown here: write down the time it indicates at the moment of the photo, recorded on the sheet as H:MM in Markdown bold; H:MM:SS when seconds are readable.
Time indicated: **9:11**
